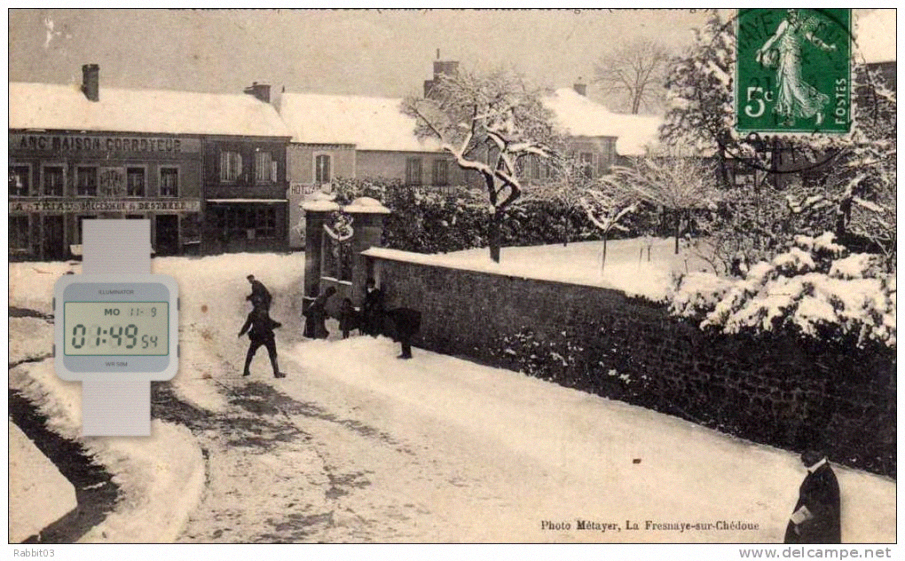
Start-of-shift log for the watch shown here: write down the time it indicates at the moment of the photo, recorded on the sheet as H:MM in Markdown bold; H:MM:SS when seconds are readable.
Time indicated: **1:49:54**
